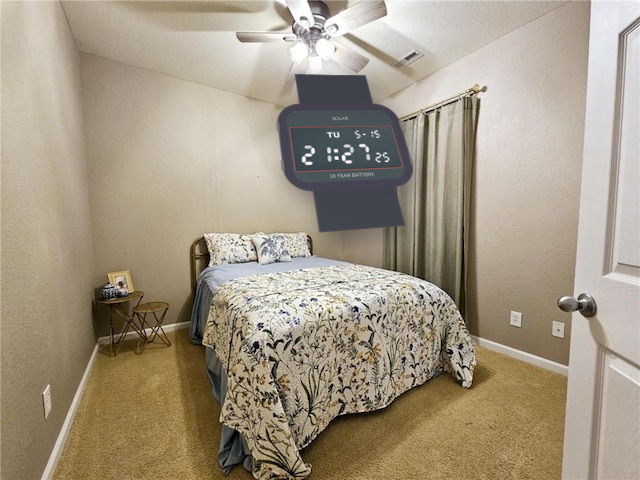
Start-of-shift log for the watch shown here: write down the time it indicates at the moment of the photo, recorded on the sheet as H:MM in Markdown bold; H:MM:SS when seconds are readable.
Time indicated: **21:27:25**
